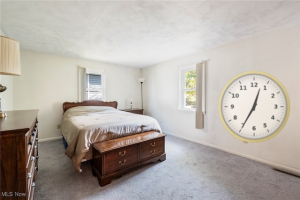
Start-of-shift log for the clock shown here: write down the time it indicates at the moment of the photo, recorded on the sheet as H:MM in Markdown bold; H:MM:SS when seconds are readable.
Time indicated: **12:35**
